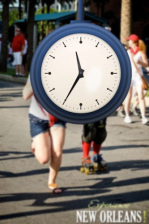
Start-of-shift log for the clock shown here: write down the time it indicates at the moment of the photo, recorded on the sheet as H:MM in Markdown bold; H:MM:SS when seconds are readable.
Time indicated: **11:35**
